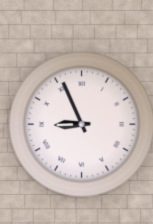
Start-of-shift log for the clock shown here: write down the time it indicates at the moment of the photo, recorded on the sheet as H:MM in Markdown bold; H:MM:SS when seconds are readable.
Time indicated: **8:56**
